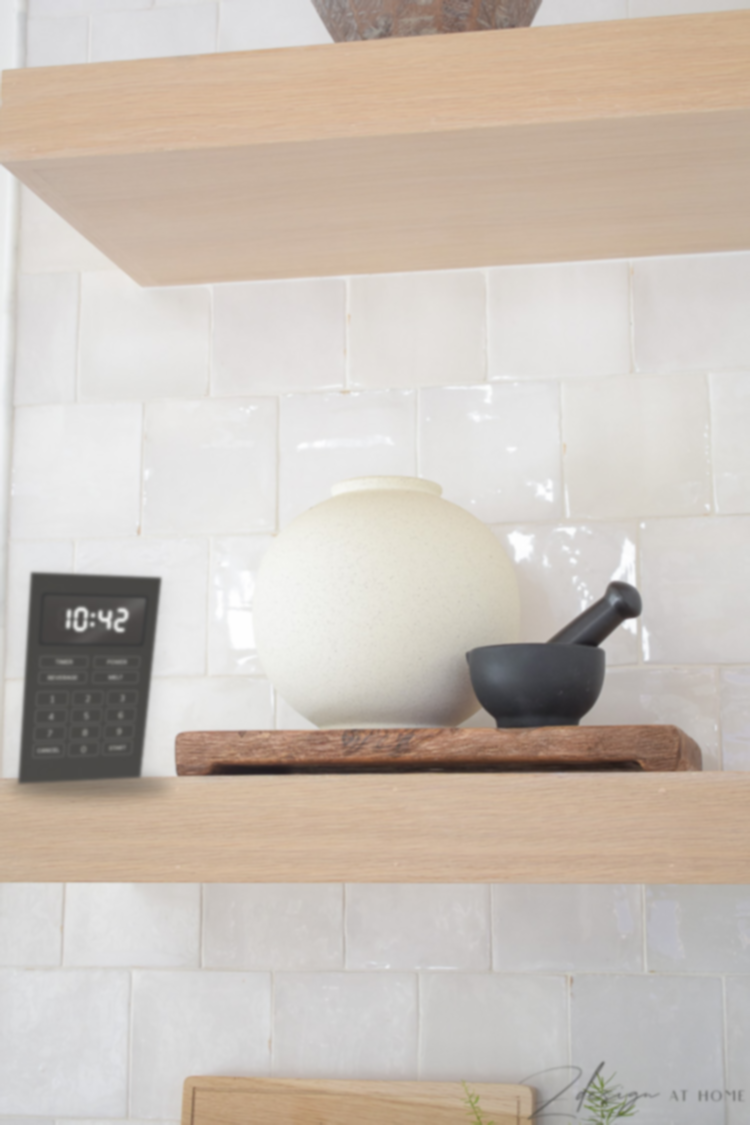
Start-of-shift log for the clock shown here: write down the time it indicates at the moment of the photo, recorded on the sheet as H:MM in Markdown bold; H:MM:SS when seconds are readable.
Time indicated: **10:42**
